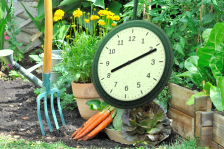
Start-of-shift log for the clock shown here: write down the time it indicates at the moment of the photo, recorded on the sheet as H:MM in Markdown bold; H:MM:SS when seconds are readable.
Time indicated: **8:11**
